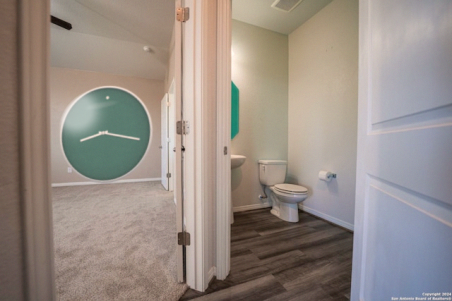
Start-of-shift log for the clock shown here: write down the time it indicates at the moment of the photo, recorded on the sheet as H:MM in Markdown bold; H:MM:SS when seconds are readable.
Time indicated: **8:16**
